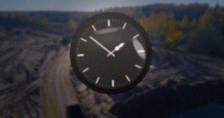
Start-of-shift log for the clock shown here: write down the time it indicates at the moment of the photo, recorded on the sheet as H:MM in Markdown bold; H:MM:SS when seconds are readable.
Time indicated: **1:52**
